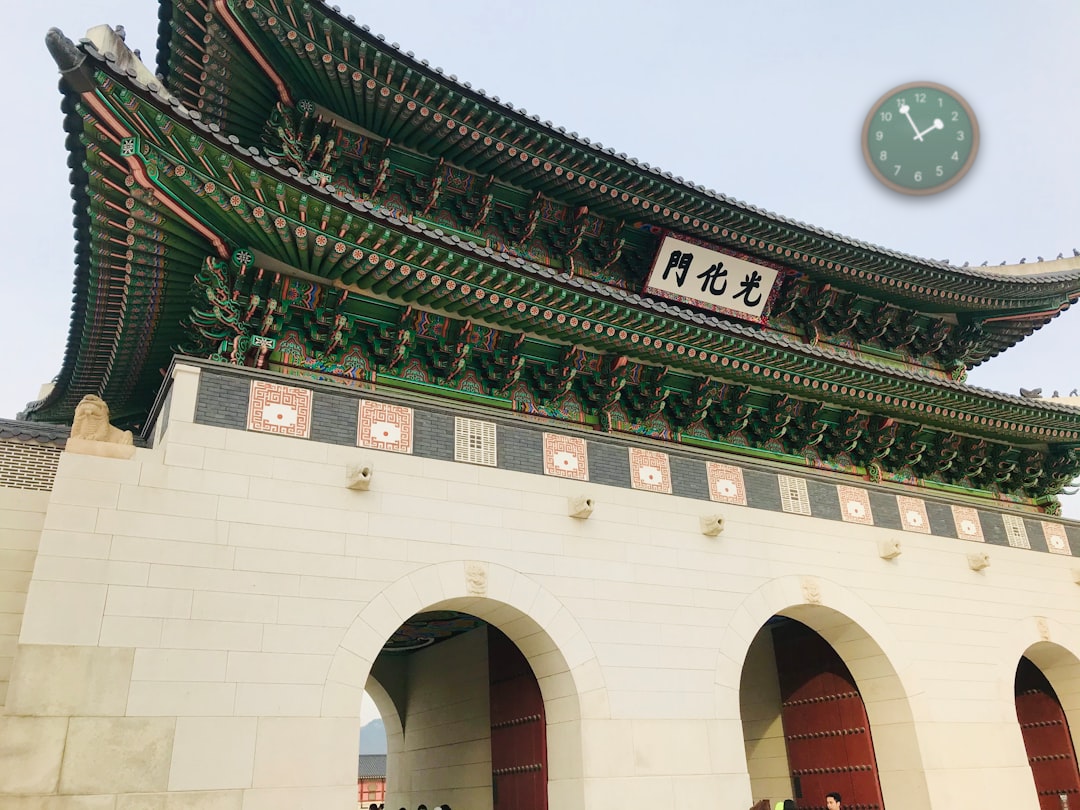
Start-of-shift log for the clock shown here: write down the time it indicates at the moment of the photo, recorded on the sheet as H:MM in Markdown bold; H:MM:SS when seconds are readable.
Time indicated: **1:55**
